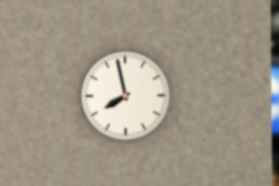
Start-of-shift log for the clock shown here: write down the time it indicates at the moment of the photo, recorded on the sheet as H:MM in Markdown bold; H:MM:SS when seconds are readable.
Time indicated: **7:58**
